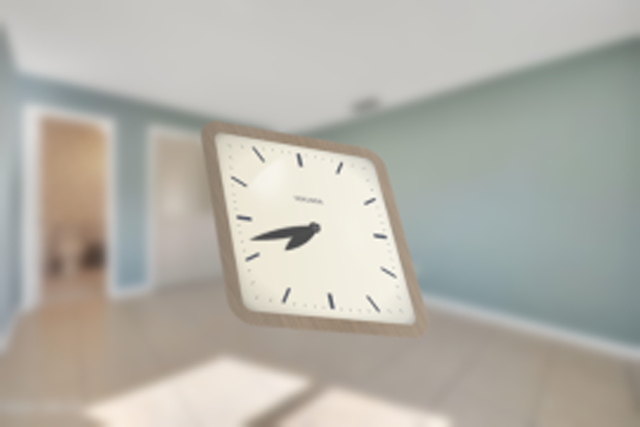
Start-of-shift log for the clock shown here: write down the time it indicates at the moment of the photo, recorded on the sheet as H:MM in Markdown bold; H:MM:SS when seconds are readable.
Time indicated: **7:42**
